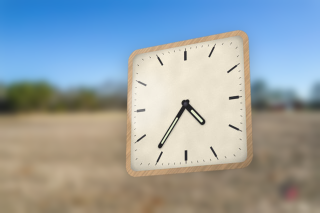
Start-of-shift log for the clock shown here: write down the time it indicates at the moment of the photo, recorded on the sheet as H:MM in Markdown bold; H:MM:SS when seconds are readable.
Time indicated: **4:36**
